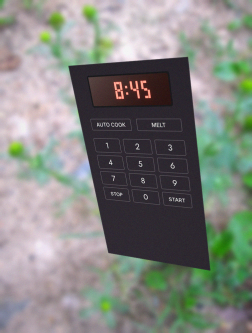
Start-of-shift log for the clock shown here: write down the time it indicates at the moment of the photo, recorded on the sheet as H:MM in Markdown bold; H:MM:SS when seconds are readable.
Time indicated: **8:45**
